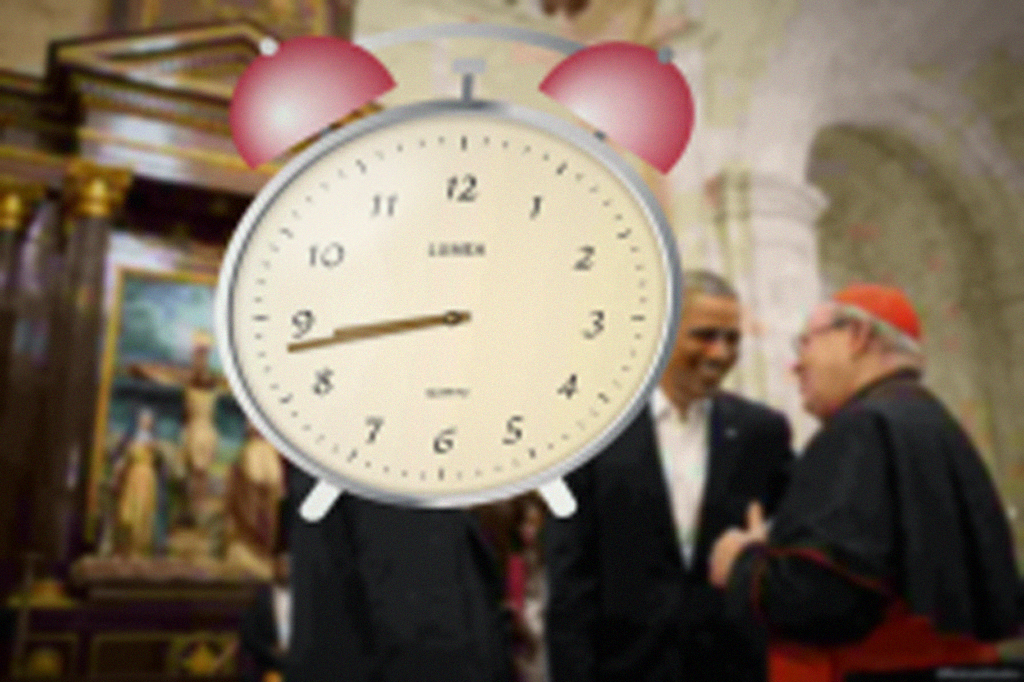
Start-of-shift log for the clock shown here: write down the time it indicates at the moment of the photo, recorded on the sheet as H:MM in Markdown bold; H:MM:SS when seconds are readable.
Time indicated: **8:43**
